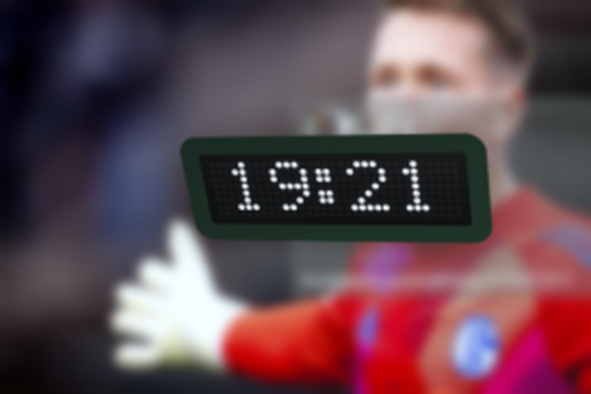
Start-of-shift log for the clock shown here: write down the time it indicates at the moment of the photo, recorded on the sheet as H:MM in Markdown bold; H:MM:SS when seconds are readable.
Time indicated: **19:21**
